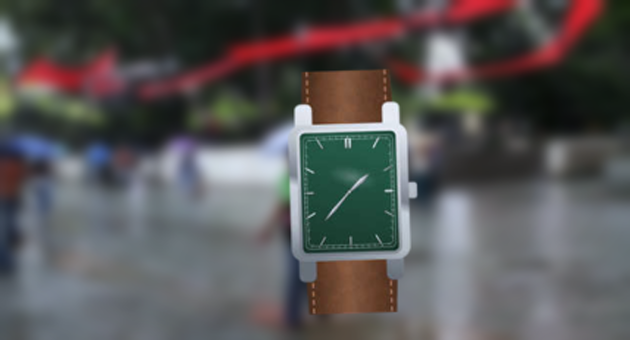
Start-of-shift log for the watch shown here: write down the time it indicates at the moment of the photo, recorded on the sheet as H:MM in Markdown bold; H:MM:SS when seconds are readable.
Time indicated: **1:37**
